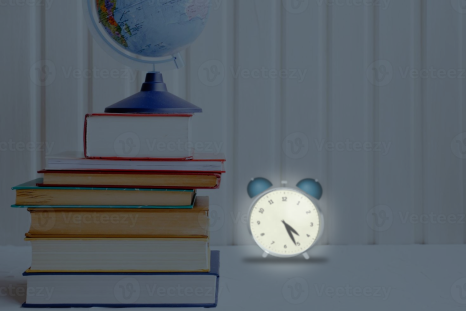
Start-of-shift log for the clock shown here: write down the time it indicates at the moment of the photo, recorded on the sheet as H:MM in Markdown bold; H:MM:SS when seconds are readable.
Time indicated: **4:26**
